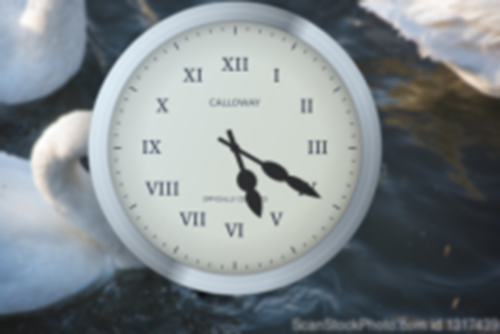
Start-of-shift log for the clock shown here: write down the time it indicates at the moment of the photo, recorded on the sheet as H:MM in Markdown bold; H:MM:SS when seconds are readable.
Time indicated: **5:20**
